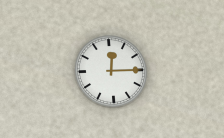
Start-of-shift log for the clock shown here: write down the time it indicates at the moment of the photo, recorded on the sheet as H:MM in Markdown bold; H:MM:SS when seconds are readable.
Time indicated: **12:15**
